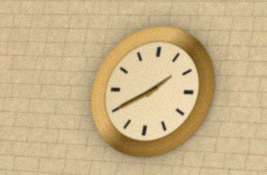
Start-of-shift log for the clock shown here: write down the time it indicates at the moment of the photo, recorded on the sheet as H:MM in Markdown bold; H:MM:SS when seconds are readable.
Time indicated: **1:40**
